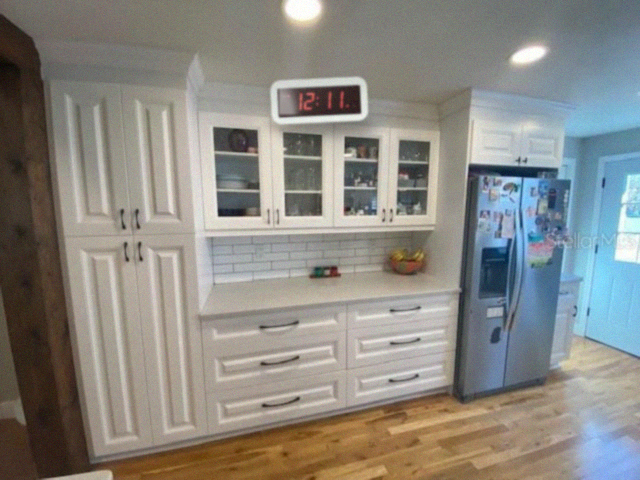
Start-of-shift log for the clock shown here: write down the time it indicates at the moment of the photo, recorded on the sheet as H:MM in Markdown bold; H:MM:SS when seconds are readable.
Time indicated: **12:11**
